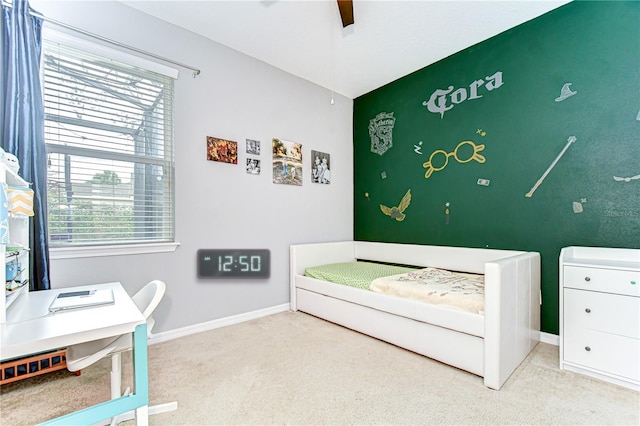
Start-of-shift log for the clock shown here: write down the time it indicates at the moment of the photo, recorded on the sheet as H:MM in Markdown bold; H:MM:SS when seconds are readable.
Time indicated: **12:50**
